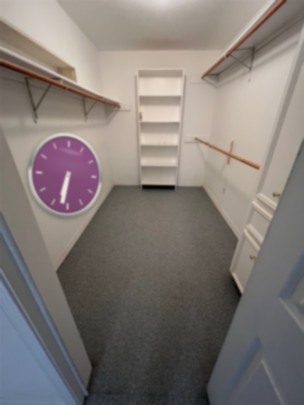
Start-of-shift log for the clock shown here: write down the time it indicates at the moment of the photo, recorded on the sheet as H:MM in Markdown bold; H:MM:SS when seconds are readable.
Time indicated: **6:32**
